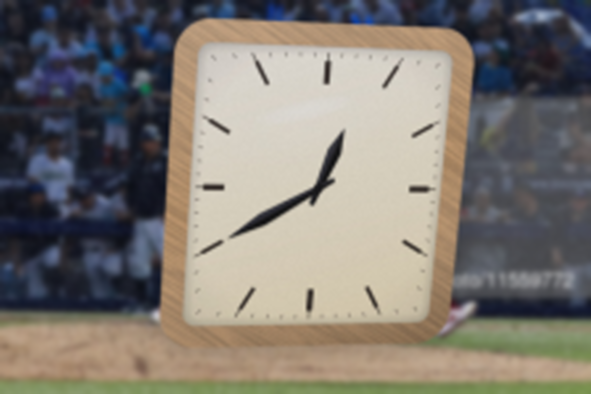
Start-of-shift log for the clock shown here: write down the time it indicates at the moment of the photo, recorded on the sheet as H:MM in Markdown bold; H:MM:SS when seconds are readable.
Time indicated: **12:40**
